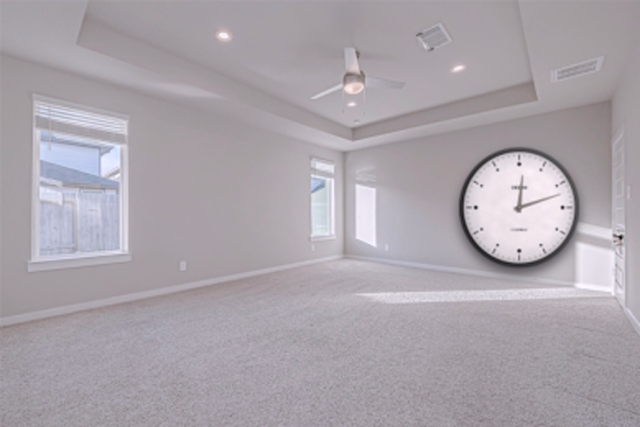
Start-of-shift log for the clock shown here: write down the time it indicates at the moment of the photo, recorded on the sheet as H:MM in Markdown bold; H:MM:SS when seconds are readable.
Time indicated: **12:12**
